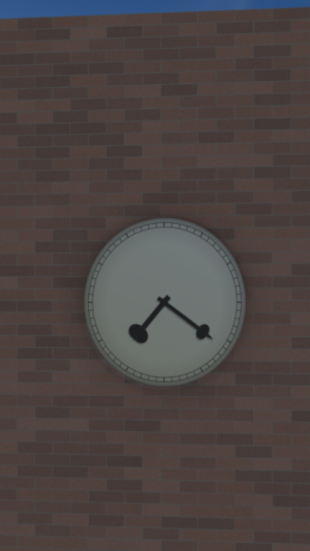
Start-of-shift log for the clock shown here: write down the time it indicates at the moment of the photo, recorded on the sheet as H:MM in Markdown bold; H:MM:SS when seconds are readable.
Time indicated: **7:21**
